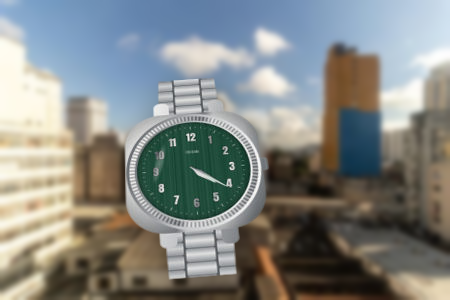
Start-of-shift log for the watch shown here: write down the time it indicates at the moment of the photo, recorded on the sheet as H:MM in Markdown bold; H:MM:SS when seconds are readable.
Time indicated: **4:21**
